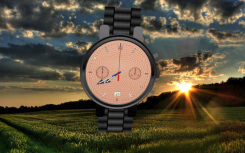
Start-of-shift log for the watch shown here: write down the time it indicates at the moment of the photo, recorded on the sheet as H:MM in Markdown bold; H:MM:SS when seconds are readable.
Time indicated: **7:40**
